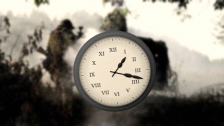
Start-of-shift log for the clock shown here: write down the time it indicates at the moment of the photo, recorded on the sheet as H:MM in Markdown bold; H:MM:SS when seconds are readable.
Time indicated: **1:18**
